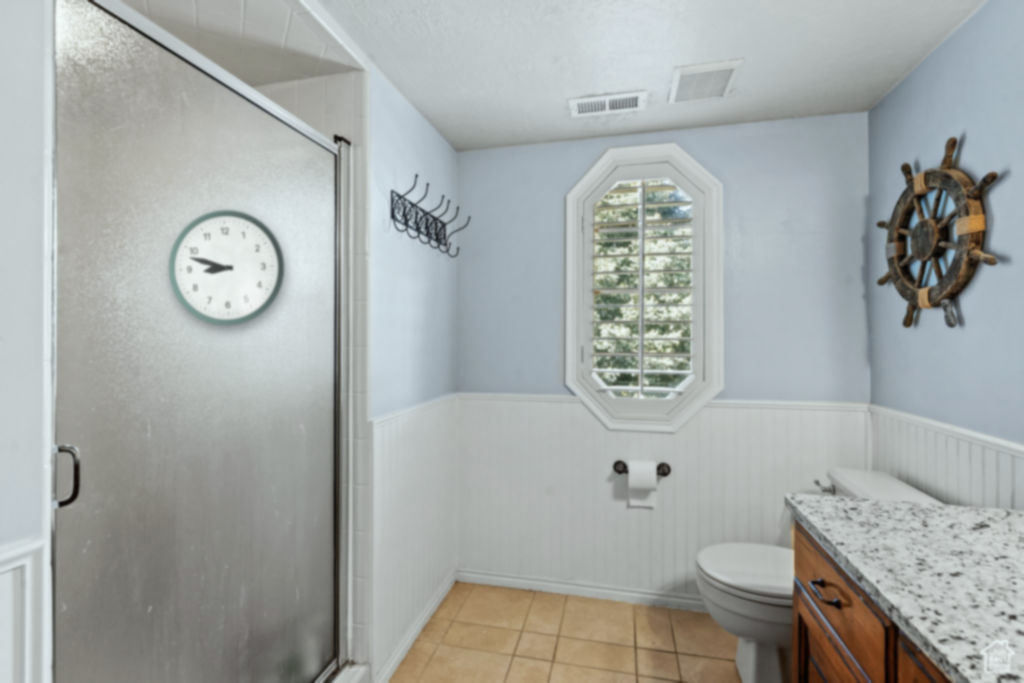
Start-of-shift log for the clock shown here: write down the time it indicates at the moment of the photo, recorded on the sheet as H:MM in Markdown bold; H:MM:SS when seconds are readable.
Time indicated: **8:48**
